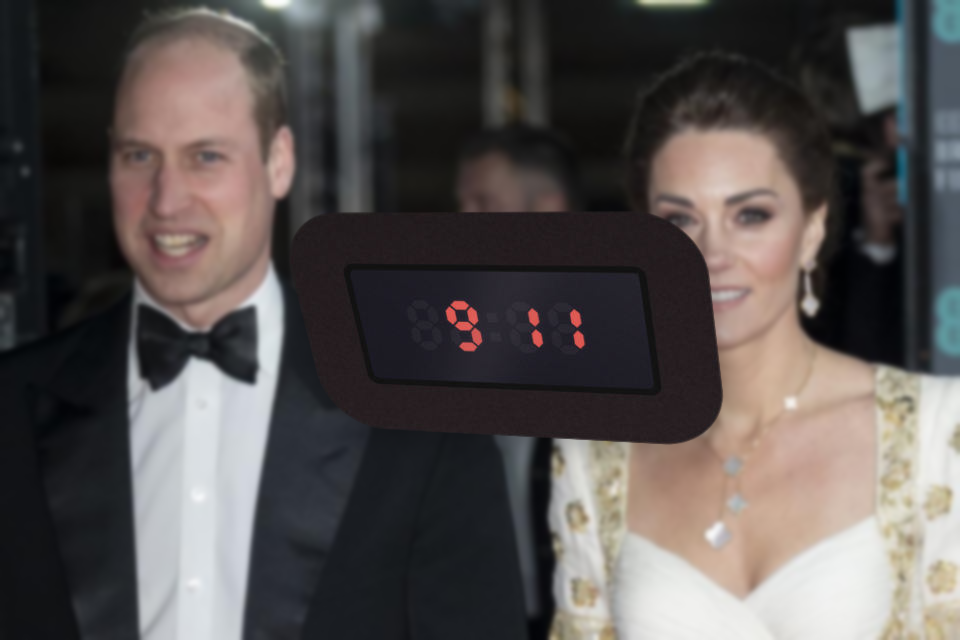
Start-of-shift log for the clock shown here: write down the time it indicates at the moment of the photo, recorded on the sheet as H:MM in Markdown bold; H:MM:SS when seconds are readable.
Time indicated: **9:11**
